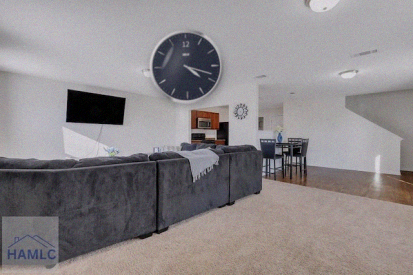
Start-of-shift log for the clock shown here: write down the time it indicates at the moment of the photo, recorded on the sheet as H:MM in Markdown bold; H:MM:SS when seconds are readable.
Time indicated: **4:18**
